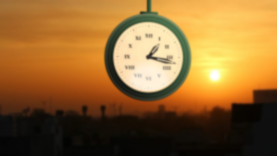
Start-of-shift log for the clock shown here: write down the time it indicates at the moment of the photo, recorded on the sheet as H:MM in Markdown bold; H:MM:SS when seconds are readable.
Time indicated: **1:17**
